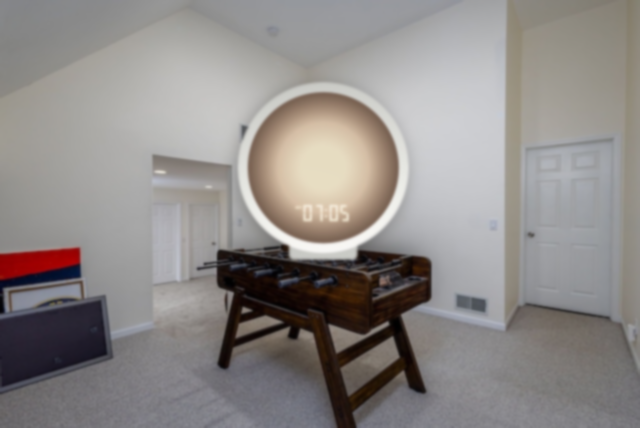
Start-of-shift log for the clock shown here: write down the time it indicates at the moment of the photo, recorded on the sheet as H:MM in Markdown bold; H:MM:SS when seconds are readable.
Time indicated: **7:05**
